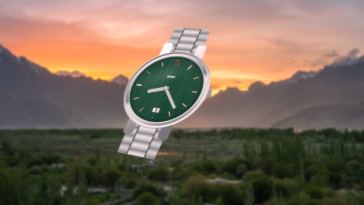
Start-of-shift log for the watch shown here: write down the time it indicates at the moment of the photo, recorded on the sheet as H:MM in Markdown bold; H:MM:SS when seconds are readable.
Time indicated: **8:23**
